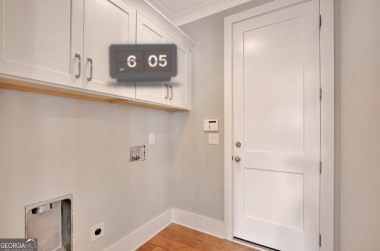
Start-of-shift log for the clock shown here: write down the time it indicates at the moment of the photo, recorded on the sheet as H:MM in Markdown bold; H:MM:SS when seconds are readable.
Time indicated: **6:05**
